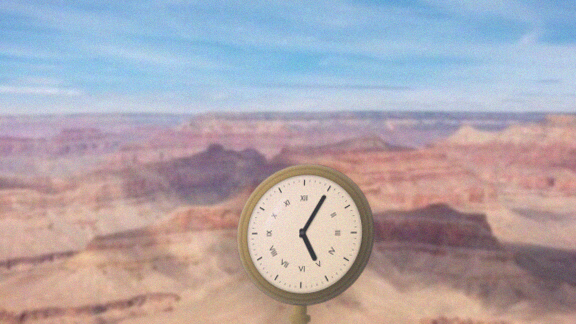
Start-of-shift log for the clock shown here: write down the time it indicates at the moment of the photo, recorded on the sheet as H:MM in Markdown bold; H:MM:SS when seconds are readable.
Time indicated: **5:05**
